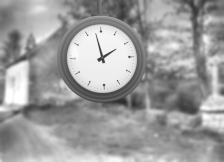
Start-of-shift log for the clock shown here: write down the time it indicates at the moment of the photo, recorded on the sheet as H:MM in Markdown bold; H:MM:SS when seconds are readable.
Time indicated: **1:58**
